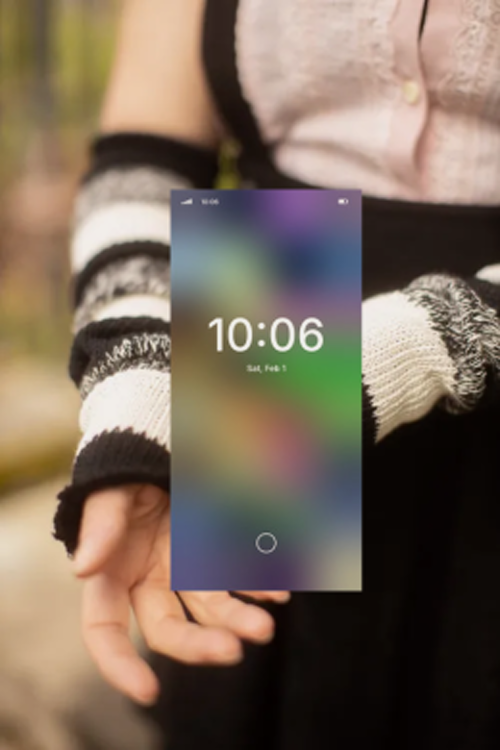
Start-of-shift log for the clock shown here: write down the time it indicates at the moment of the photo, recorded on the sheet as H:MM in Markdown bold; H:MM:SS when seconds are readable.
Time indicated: **10:06**
